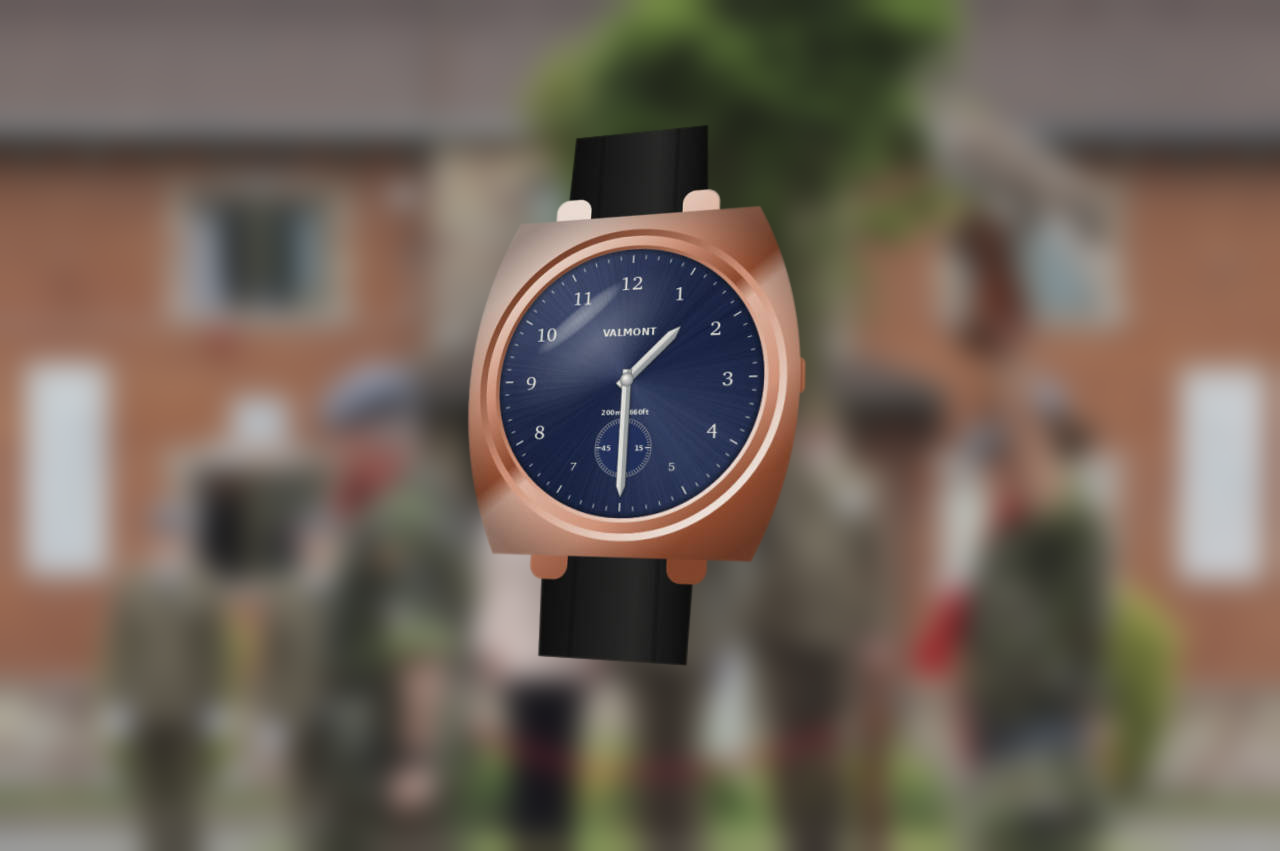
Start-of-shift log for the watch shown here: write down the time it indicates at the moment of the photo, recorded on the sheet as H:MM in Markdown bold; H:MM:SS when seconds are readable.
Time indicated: **1:30**
